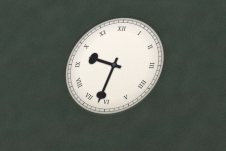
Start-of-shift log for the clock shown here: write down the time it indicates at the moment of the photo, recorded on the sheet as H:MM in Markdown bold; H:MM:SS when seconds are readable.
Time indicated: **9:32**
